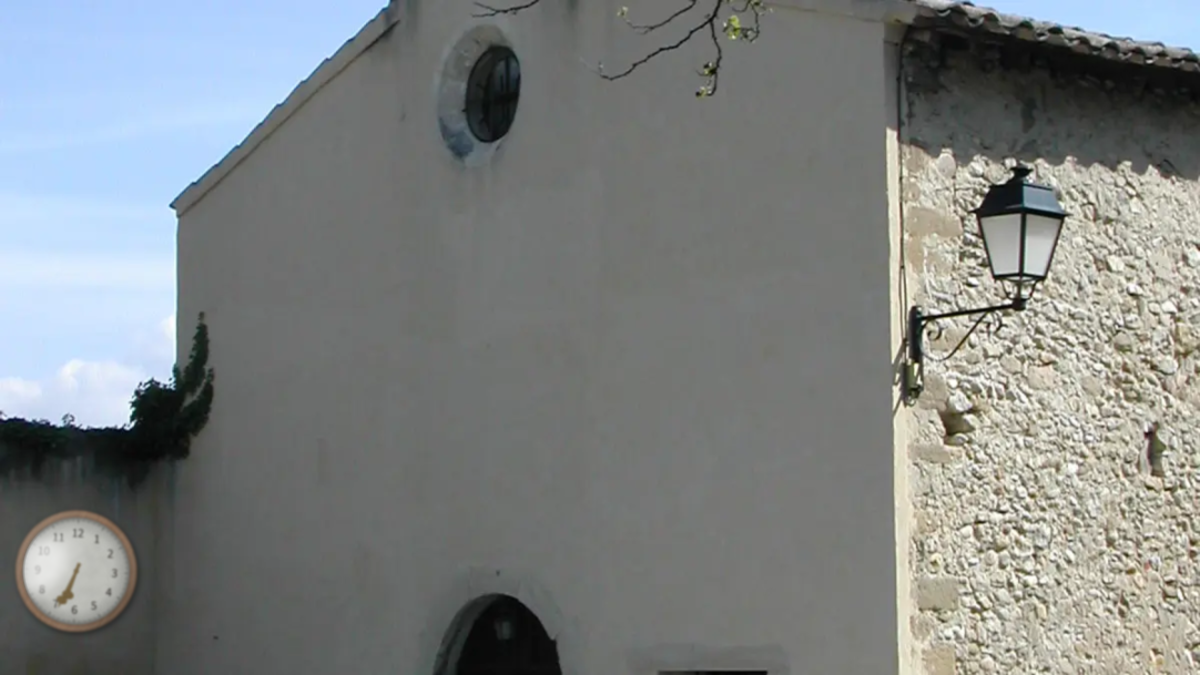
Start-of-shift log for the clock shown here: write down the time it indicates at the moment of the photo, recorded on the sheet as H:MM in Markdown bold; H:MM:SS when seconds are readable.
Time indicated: **6:34**
